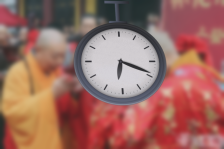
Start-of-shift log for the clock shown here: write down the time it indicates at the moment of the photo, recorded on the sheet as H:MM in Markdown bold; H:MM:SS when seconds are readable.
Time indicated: **6:19**
